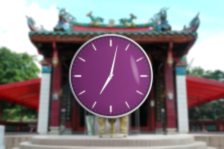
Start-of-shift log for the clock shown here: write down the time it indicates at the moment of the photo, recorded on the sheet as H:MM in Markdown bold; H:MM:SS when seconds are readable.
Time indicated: **7:02**
